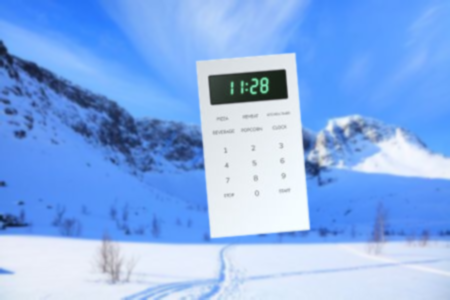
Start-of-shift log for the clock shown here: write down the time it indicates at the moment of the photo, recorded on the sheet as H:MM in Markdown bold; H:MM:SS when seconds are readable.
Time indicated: **11:28**
